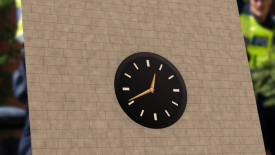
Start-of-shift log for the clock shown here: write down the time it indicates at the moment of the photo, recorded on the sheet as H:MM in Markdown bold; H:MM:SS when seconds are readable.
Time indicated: **12:41**
